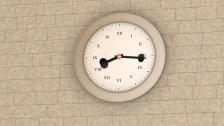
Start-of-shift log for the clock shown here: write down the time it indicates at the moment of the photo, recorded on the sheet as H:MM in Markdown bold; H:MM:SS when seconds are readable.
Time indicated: **8:16**
